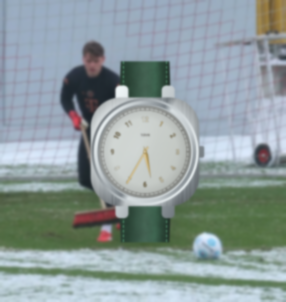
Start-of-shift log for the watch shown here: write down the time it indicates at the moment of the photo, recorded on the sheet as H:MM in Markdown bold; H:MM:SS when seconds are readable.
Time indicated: **5:35**
